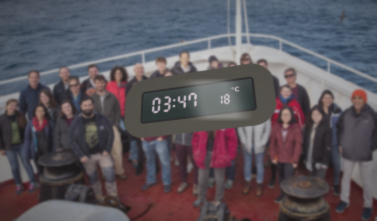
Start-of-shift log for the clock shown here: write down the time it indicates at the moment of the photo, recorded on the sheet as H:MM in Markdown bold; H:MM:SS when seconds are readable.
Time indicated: **3:47**
